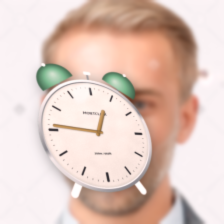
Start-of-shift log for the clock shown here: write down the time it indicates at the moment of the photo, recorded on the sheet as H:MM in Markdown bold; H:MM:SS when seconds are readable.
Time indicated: **12:46**
